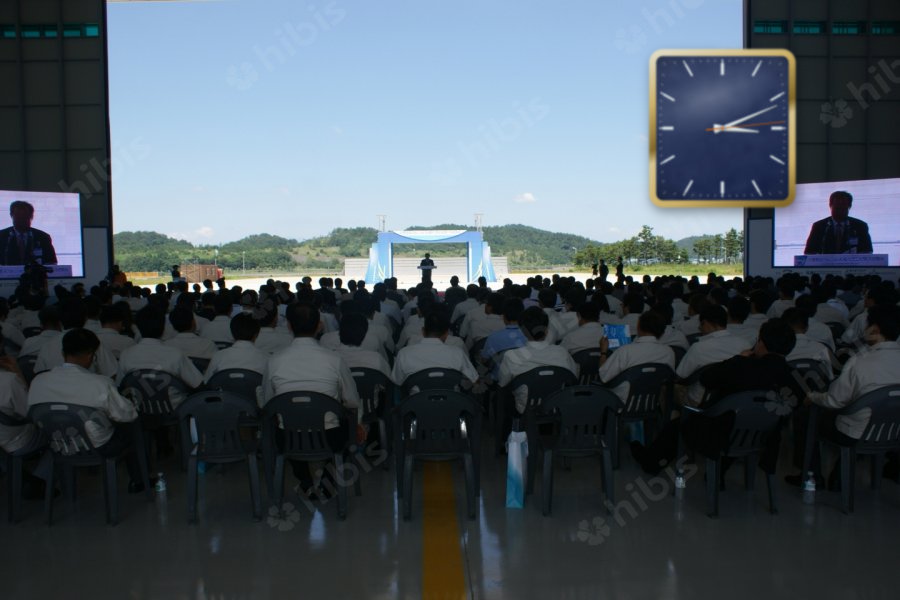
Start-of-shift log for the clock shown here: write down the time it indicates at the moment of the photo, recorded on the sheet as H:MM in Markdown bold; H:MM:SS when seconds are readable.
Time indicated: **3:11:14**
